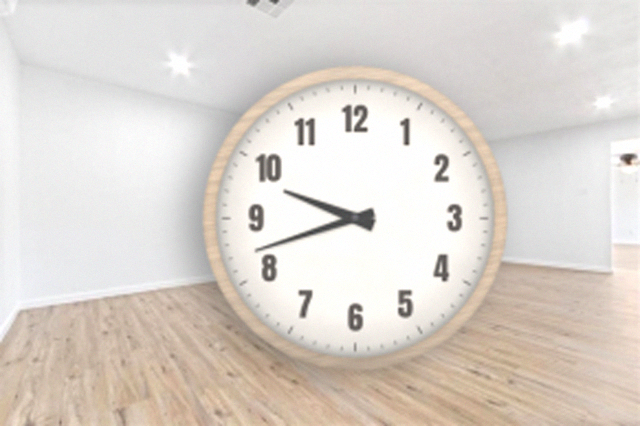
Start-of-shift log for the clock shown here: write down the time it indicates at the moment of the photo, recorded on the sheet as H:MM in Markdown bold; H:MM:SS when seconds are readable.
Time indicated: **9:42**
